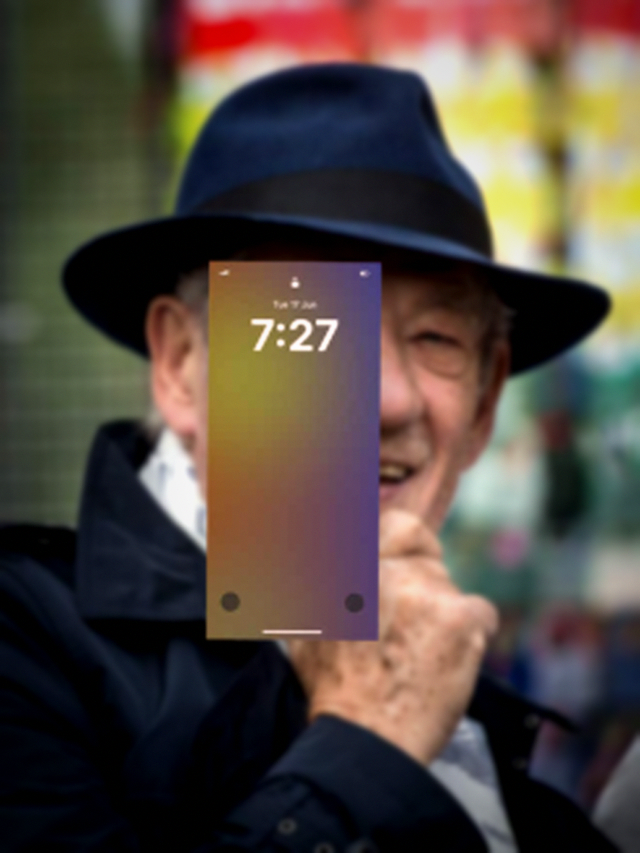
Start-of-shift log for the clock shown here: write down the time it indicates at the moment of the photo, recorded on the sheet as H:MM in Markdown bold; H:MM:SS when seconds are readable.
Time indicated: **7:27**
